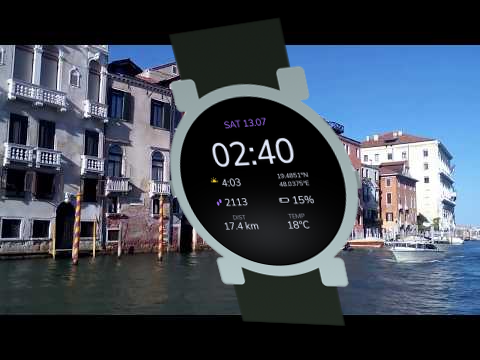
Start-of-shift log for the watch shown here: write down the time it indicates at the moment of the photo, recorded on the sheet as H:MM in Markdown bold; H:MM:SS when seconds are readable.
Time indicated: **2:40**
